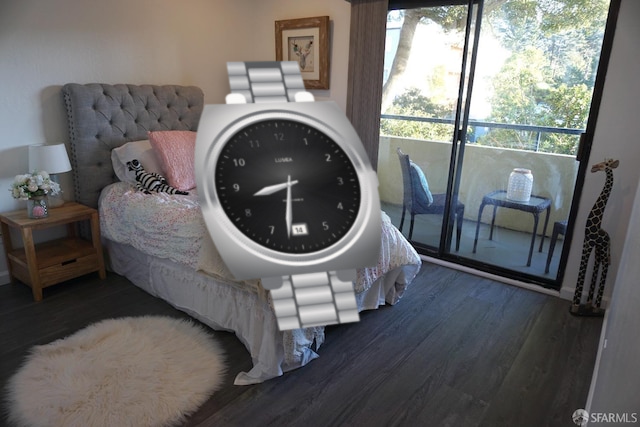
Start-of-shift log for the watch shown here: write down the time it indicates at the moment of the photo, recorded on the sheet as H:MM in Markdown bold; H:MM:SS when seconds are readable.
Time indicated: **8:32**
